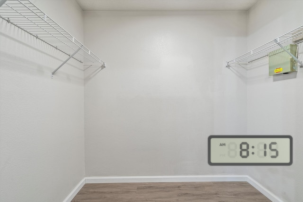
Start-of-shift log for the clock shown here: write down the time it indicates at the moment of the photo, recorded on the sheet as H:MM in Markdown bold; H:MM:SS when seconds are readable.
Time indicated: **8:15**
